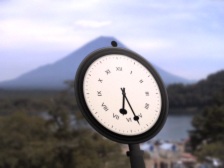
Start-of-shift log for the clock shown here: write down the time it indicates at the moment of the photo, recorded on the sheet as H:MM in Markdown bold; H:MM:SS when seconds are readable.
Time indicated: **6:27**
